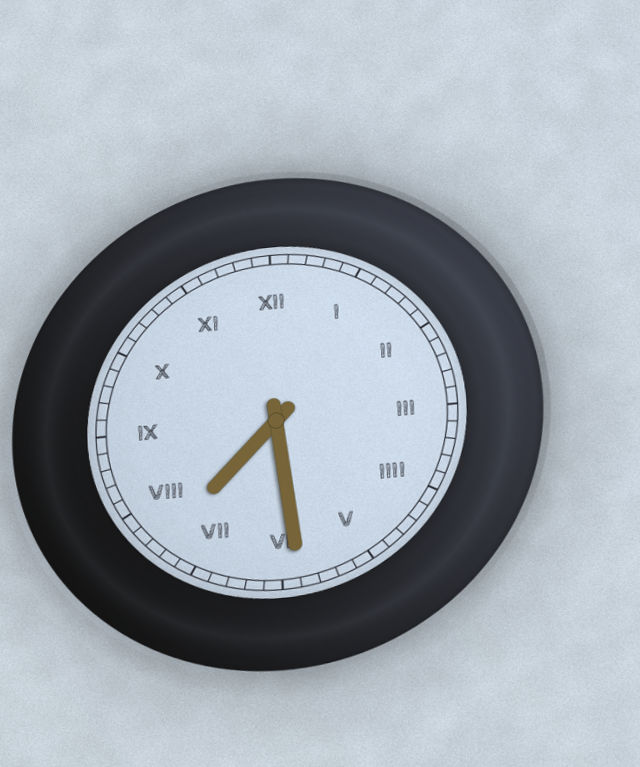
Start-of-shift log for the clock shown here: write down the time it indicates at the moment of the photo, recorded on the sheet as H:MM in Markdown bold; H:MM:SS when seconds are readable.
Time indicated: **7:29**
